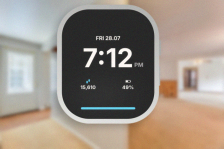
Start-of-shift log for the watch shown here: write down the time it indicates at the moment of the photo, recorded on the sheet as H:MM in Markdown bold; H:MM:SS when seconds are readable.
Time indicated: **7:12**
